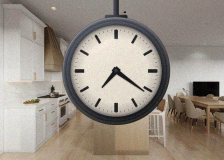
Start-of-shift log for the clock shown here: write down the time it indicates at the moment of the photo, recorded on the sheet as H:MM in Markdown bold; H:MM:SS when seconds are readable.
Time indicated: **7:21**
